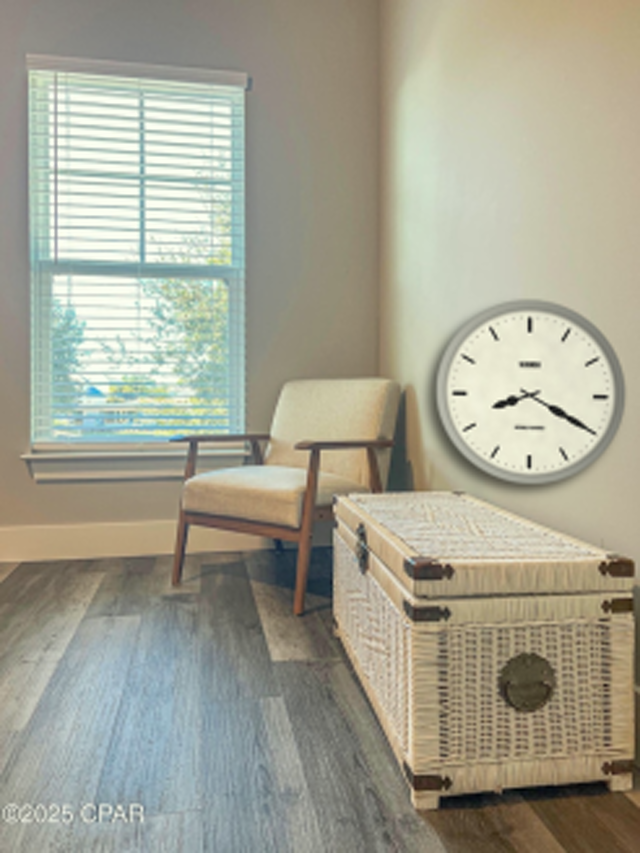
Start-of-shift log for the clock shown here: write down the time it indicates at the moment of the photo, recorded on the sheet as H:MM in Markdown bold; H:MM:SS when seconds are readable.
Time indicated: **8:20**
